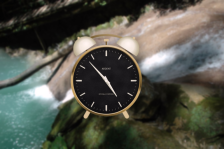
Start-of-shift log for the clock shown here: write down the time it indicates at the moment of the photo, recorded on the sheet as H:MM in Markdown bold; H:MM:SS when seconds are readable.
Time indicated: **4:53**
